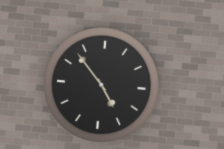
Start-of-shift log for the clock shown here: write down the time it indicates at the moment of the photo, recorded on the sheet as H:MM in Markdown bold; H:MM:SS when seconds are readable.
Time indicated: **4:53**
